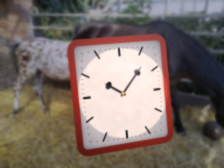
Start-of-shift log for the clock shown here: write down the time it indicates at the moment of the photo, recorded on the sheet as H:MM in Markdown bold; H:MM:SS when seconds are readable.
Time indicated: **10:07**
